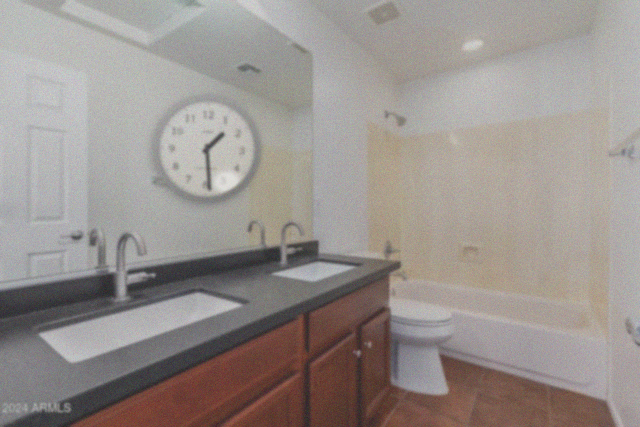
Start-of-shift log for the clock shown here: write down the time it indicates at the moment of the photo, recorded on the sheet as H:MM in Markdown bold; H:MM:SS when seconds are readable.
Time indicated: **1:29**
